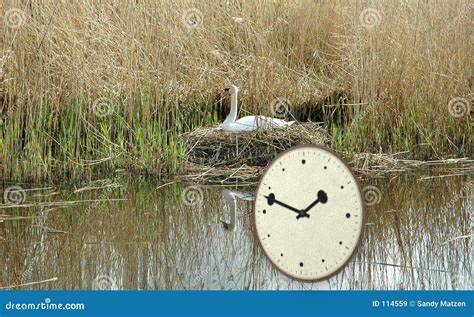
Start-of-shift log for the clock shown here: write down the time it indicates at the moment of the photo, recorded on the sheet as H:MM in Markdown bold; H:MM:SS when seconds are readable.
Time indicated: **1:48**
